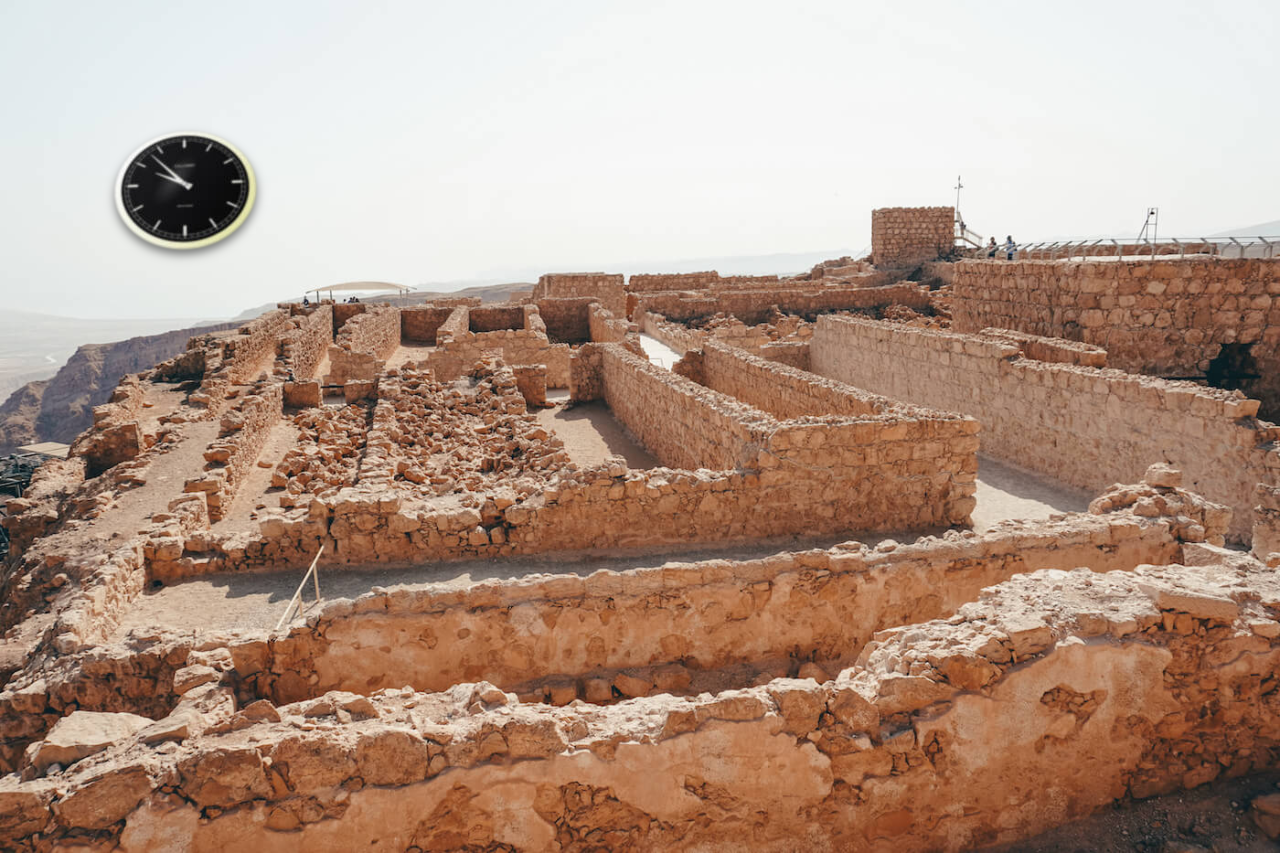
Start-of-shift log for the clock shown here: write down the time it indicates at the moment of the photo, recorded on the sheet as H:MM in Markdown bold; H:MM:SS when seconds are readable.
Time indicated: **9:53**
